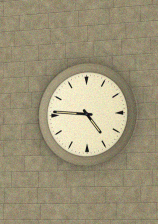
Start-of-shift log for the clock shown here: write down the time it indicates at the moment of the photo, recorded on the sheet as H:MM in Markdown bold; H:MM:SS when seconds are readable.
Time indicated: **4:46**
